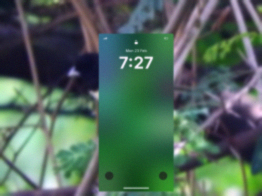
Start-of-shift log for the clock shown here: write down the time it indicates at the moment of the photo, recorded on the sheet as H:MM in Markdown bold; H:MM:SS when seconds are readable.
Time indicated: **7:27**
